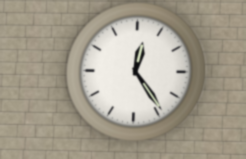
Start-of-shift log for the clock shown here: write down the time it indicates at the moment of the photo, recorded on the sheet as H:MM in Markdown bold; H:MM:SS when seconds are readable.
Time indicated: **12:24**
